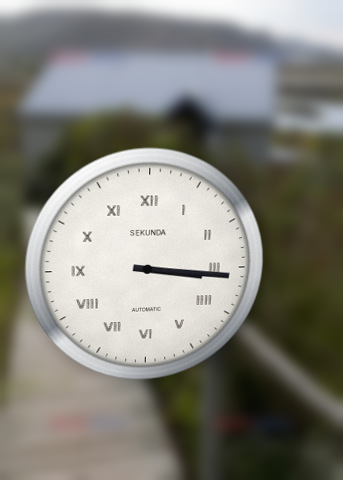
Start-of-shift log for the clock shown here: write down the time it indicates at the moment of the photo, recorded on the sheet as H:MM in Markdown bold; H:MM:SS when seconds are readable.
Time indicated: **3:16**
